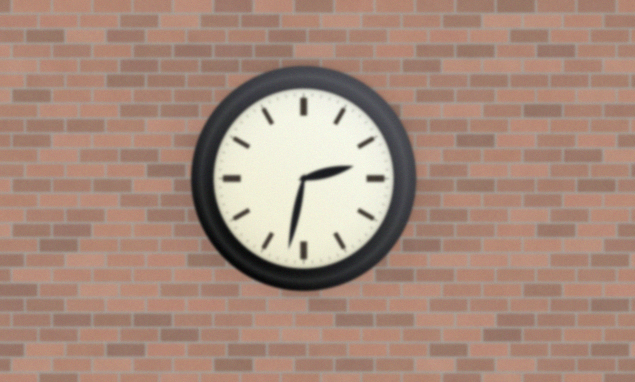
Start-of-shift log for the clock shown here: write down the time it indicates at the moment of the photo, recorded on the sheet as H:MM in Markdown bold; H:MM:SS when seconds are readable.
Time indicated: **2:32**
